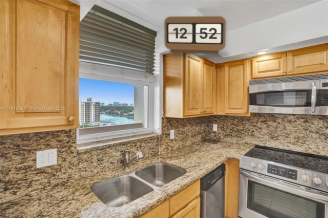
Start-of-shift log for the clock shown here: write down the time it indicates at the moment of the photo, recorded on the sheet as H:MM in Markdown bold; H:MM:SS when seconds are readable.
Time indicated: **12:52**
